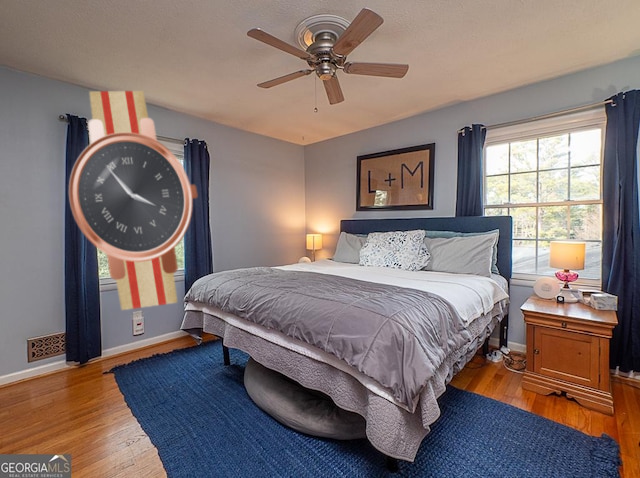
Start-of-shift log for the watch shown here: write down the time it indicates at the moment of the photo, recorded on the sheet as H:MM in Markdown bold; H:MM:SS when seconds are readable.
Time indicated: **3:54**
